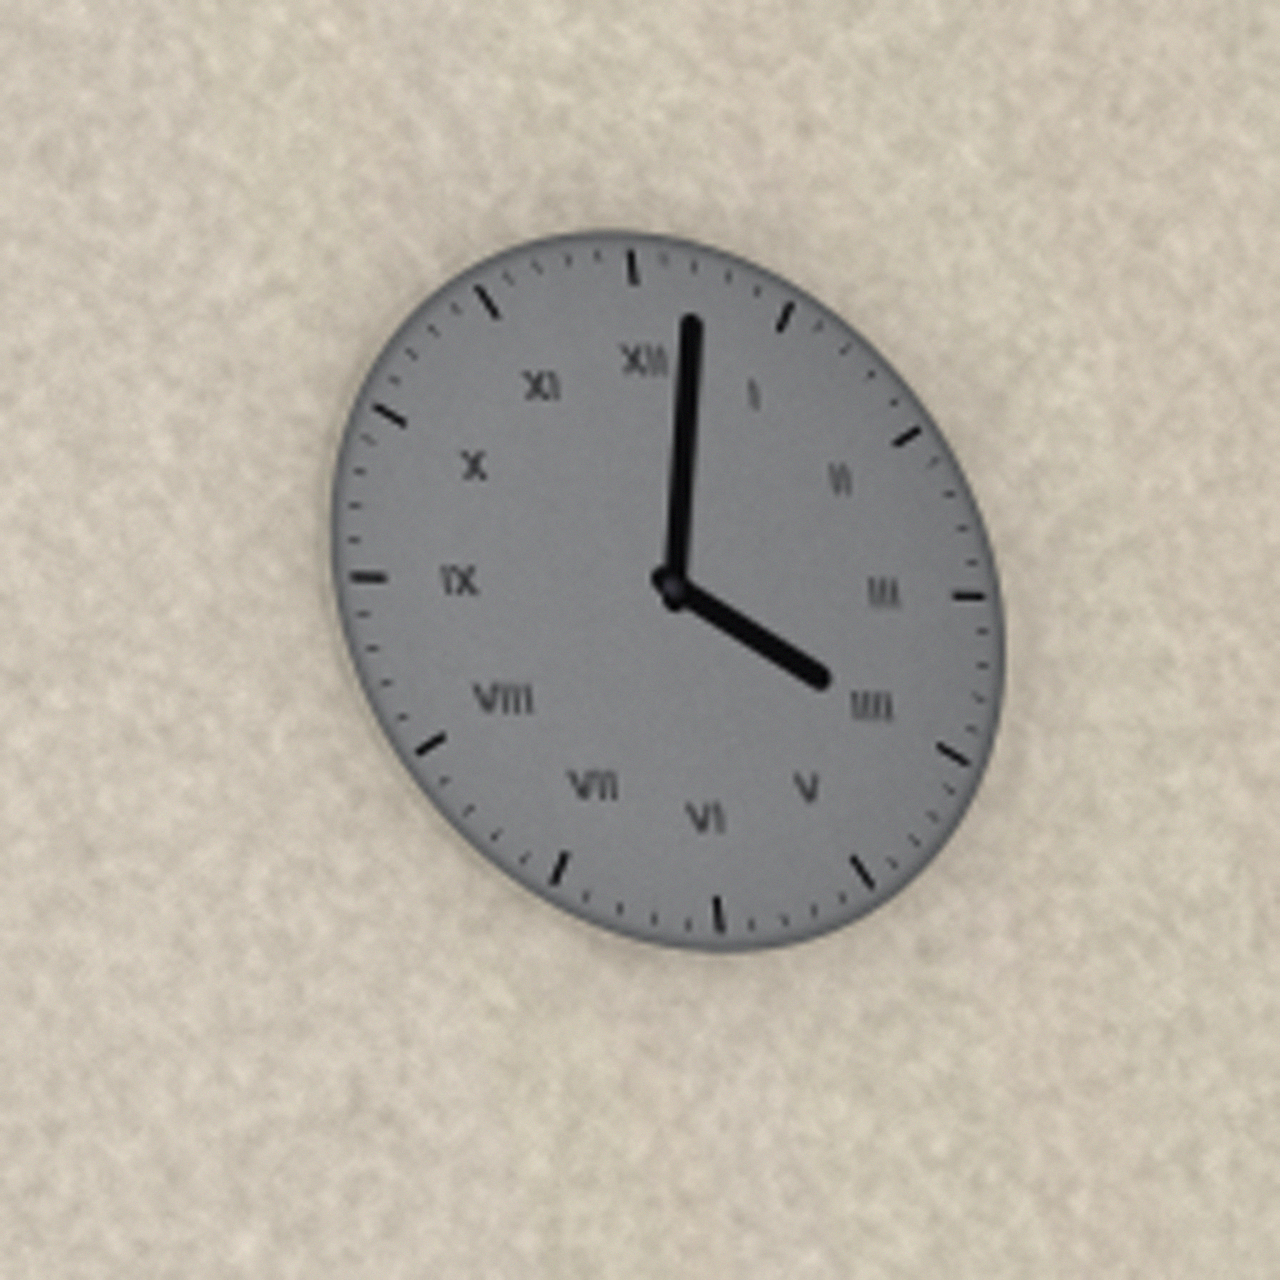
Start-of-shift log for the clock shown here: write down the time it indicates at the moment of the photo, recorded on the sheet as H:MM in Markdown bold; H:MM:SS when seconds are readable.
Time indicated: **4:02**
